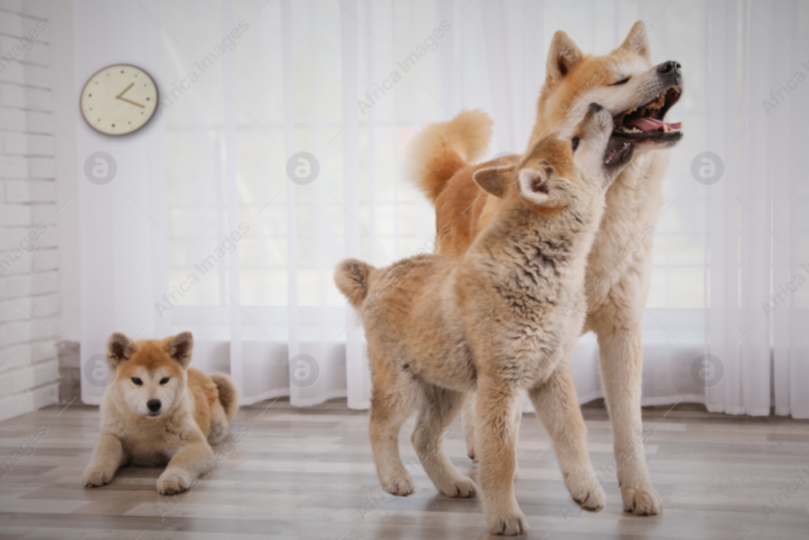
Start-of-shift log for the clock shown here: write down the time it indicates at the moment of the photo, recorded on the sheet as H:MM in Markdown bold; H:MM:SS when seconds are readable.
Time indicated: **1:18**
